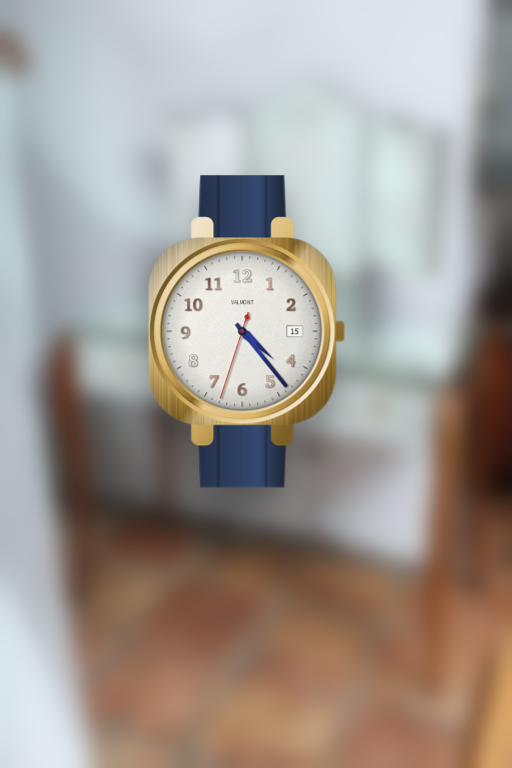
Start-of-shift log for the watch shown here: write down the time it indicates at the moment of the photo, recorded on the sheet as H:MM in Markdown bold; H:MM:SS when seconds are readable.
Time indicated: **4:23:33**
